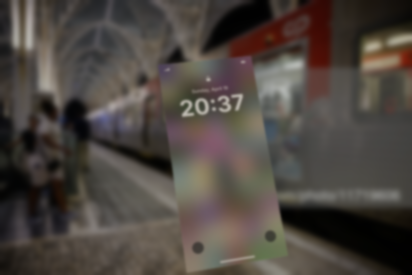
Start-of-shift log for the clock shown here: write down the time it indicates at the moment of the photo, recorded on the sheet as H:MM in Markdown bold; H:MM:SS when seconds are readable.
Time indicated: **20:37**
